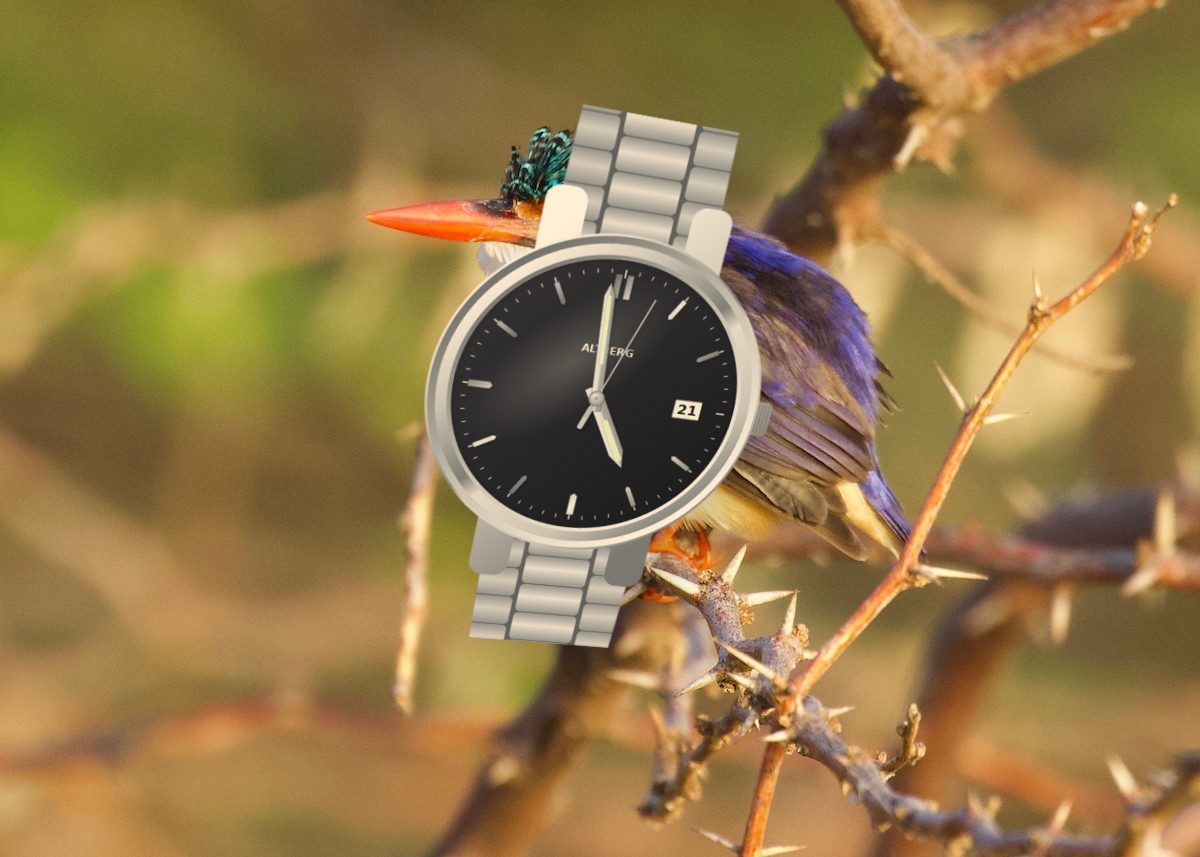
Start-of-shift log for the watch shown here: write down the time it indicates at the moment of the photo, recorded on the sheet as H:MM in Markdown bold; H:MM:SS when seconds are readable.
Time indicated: **4:59:03**
